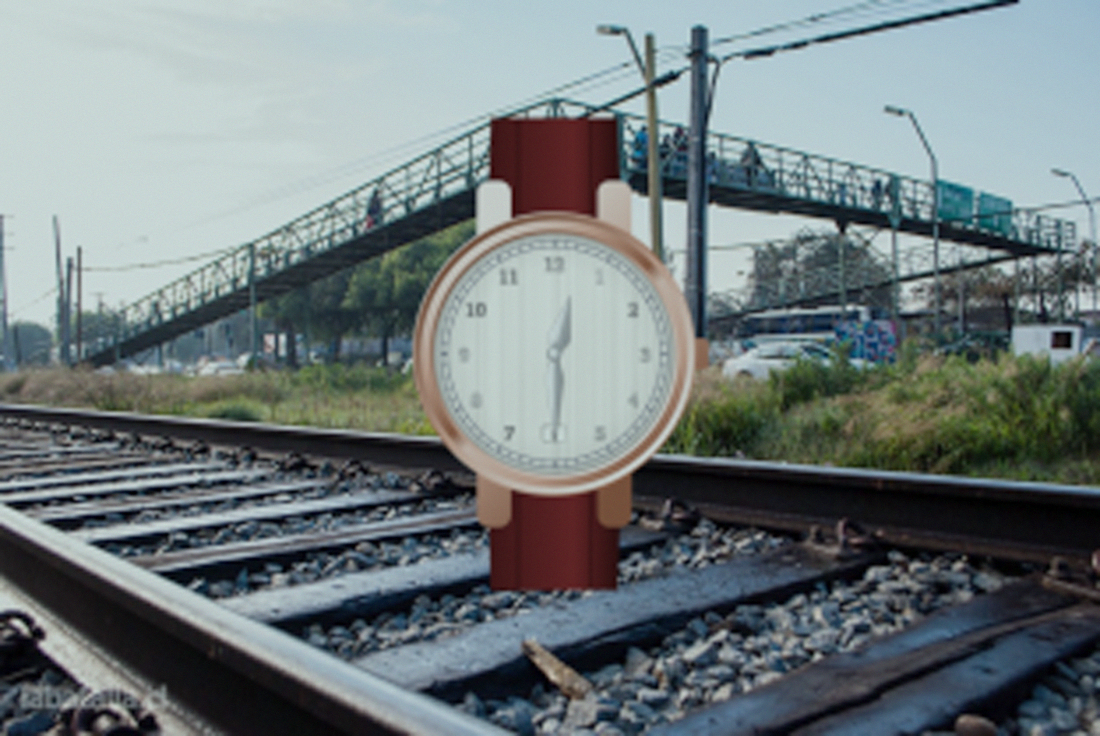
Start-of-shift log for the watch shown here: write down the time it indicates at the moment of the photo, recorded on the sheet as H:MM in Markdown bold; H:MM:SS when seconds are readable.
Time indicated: **12:30**
